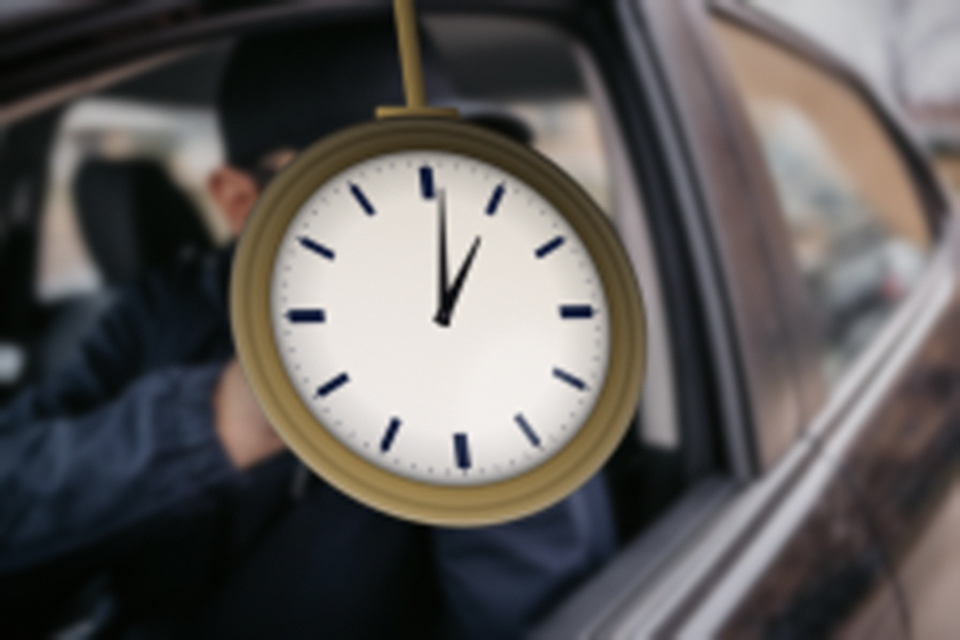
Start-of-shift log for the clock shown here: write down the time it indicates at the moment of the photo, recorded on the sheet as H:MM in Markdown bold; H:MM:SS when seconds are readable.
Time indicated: **1:01**
